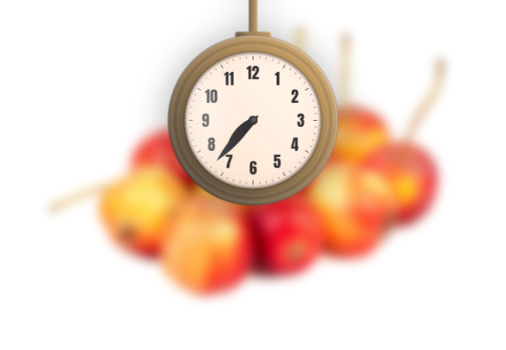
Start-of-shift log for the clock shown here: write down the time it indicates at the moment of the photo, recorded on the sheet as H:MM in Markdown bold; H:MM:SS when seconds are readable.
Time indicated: **7:37**
